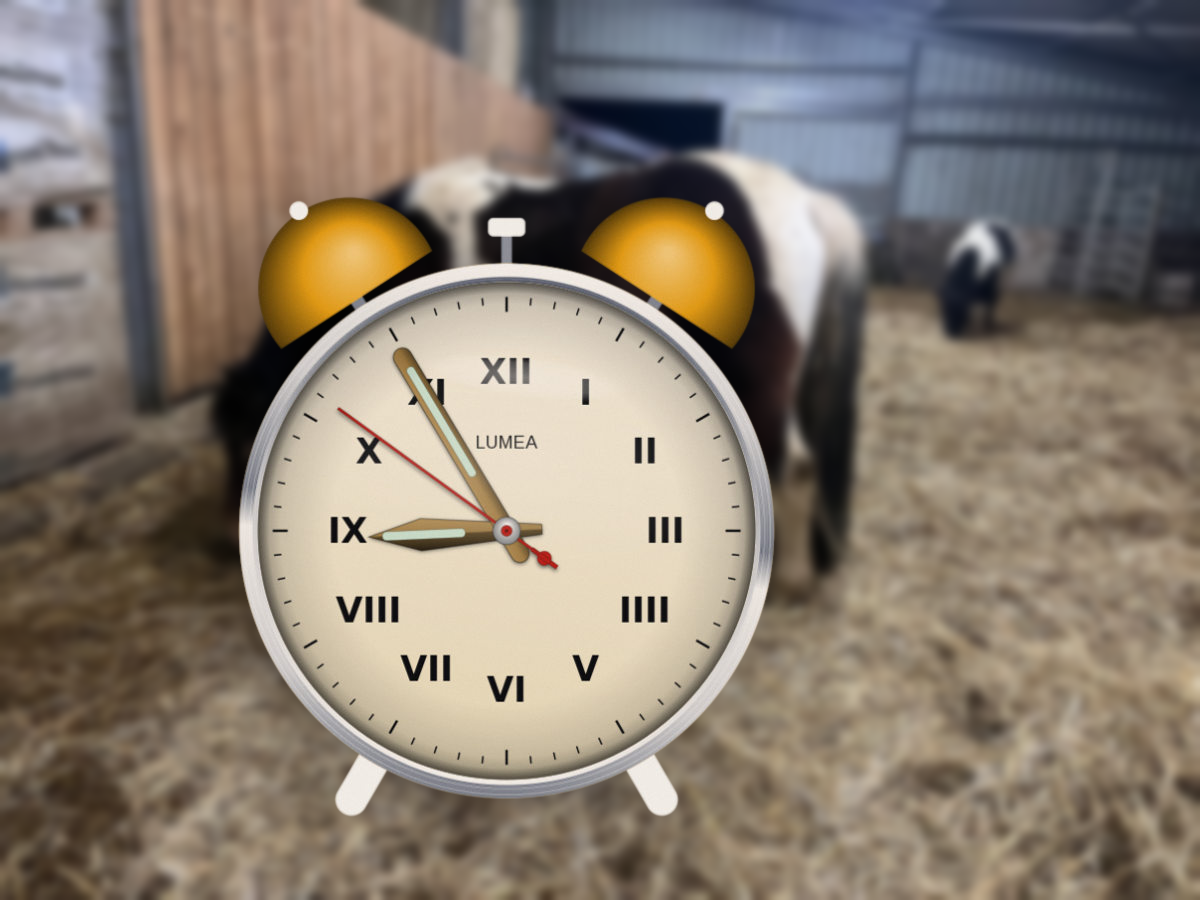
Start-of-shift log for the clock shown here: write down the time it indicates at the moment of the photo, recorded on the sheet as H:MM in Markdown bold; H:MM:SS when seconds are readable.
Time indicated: **8:54:51**
